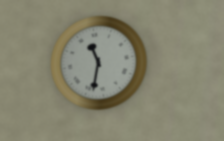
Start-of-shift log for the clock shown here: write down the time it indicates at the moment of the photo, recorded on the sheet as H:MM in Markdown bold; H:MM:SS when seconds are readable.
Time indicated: **11:33**
